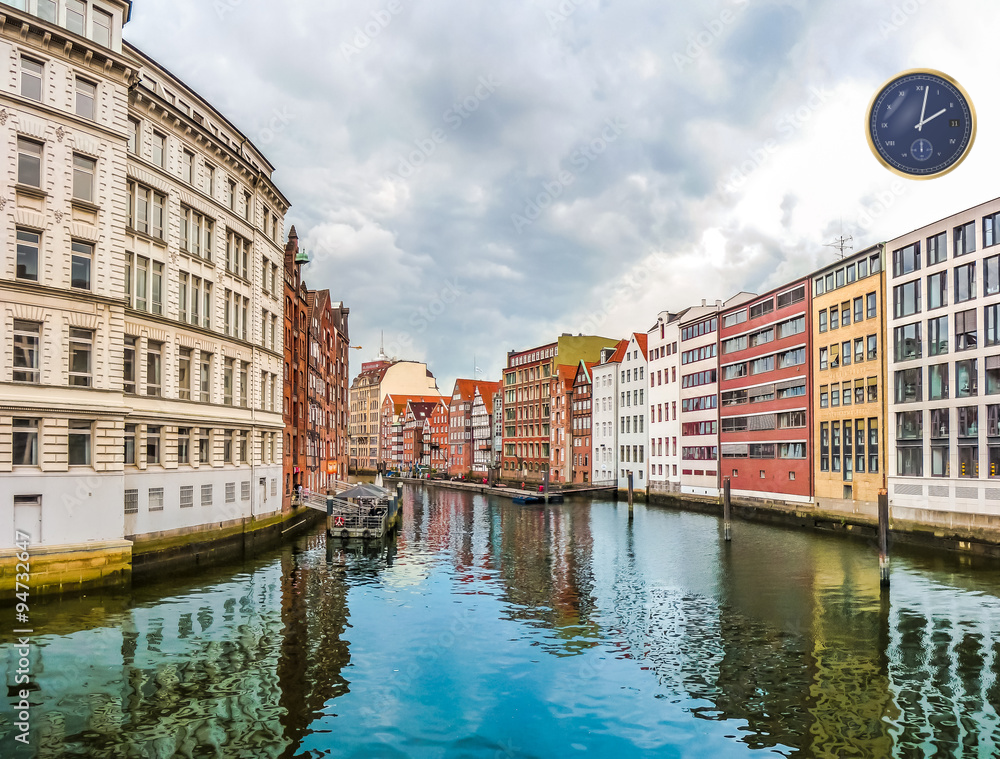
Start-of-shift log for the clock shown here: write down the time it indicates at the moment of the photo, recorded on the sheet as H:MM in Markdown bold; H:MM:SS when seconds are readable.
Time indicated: **2:02**
